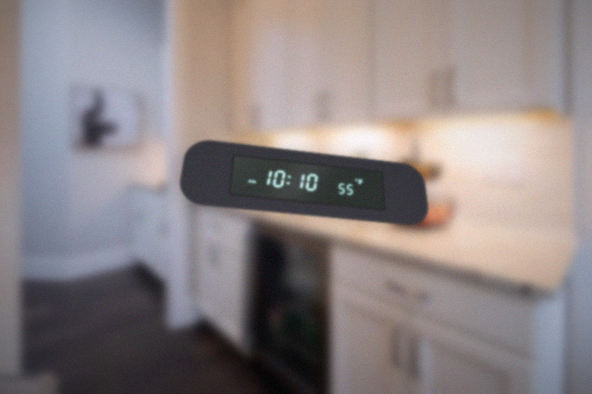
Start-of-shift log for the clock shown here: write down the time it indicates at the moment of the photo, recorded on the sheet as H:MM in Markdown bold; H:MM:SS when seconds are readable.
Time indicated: **10:10**
